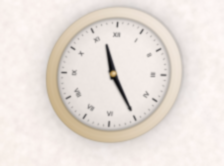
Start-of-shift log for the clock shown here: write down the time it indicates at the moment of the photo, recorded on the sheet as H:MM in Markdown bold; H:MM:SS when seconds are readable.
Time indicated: **11:25**
